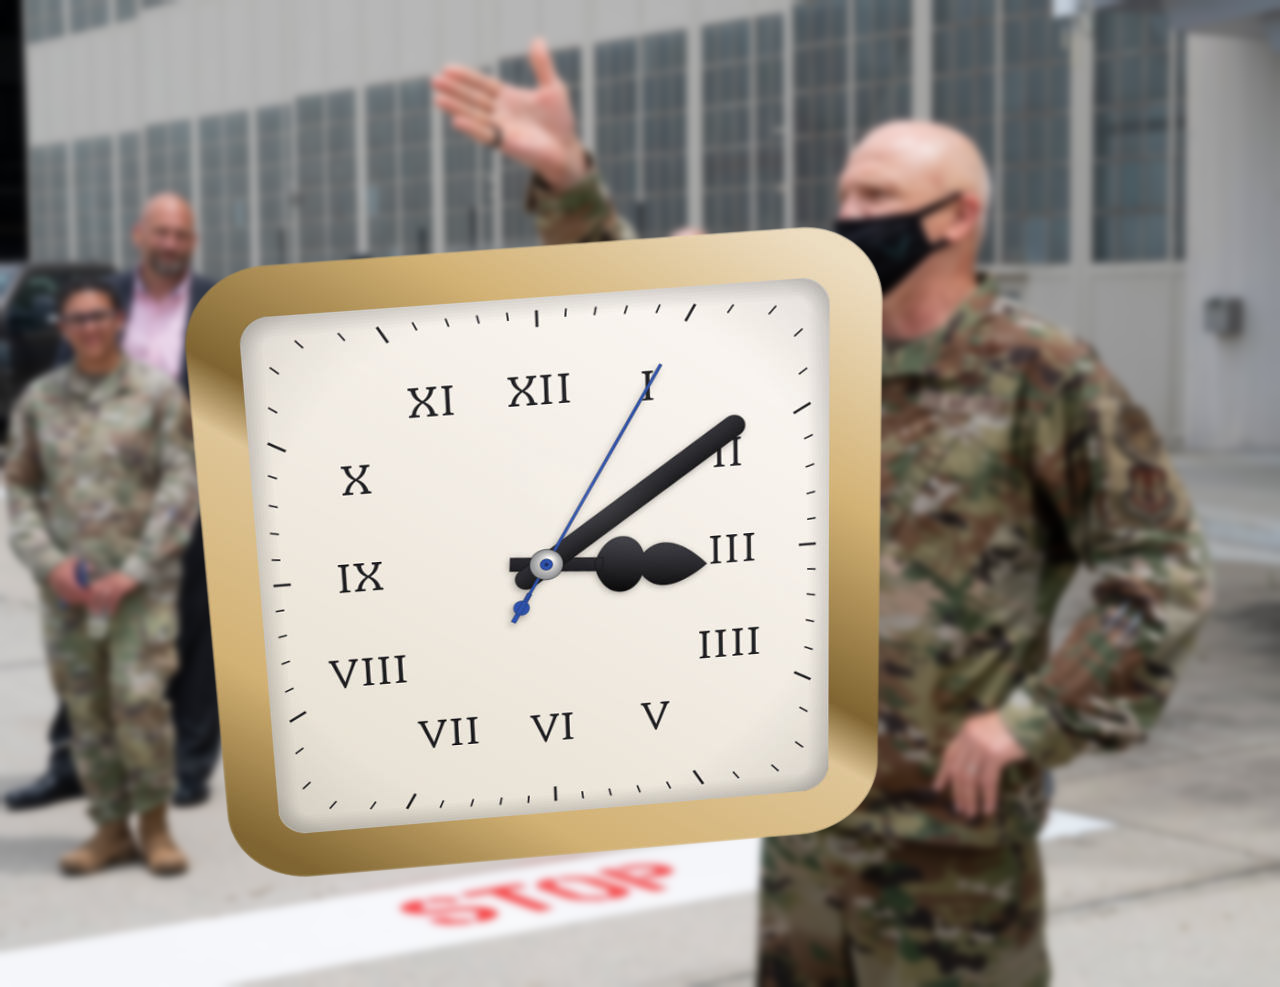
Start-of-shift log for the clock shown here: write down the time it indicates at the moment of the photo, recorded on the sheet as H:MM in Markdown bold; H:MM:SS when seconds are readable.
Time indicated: **3:09:05**
